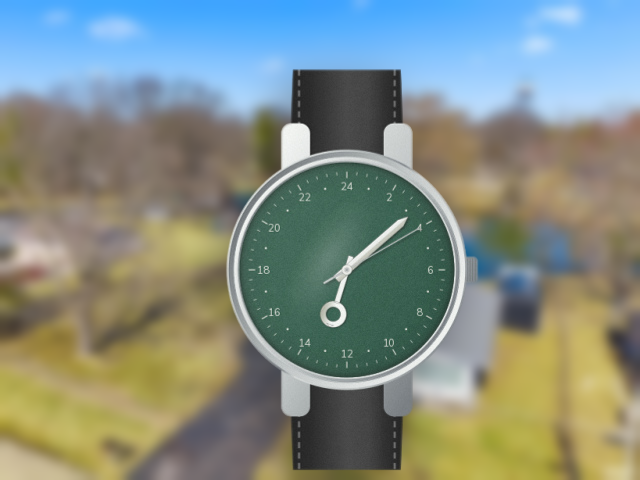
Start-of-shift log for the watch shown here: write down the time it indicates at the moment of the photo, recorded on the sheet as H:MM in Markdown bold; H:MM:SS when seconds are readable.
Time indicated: **13:08:10**
